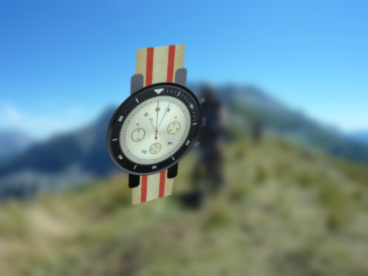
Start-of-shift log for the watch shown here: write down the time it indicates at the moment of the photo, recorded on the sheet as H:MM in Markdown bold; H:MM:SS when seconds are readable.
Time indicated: **11:04**
